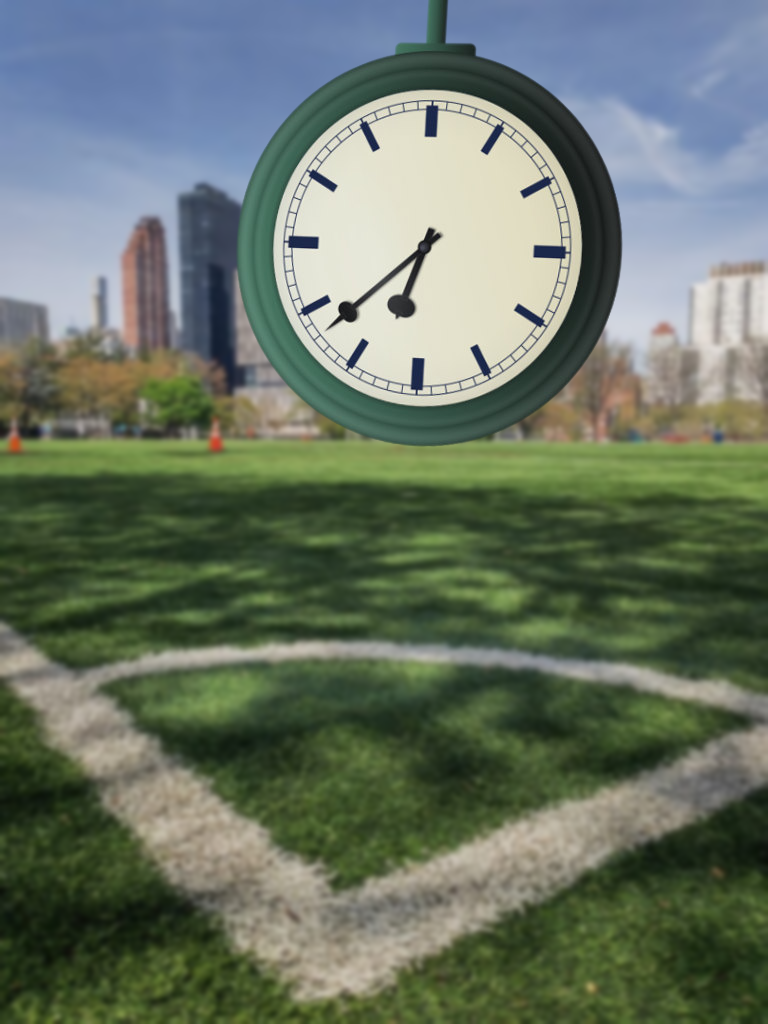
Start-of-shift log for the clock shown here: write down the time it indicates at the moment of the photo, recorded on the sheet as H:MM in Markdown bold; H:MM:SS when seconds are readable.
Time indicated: **6:38**
